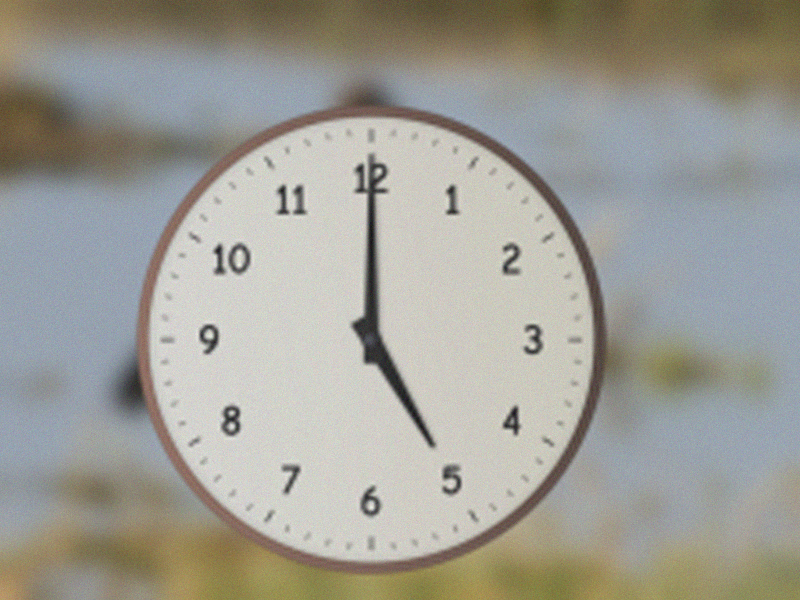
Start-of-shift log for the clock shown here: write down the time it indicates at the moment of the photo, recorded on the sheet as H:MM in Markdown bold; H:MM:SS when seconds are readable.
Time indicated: **5:00**
